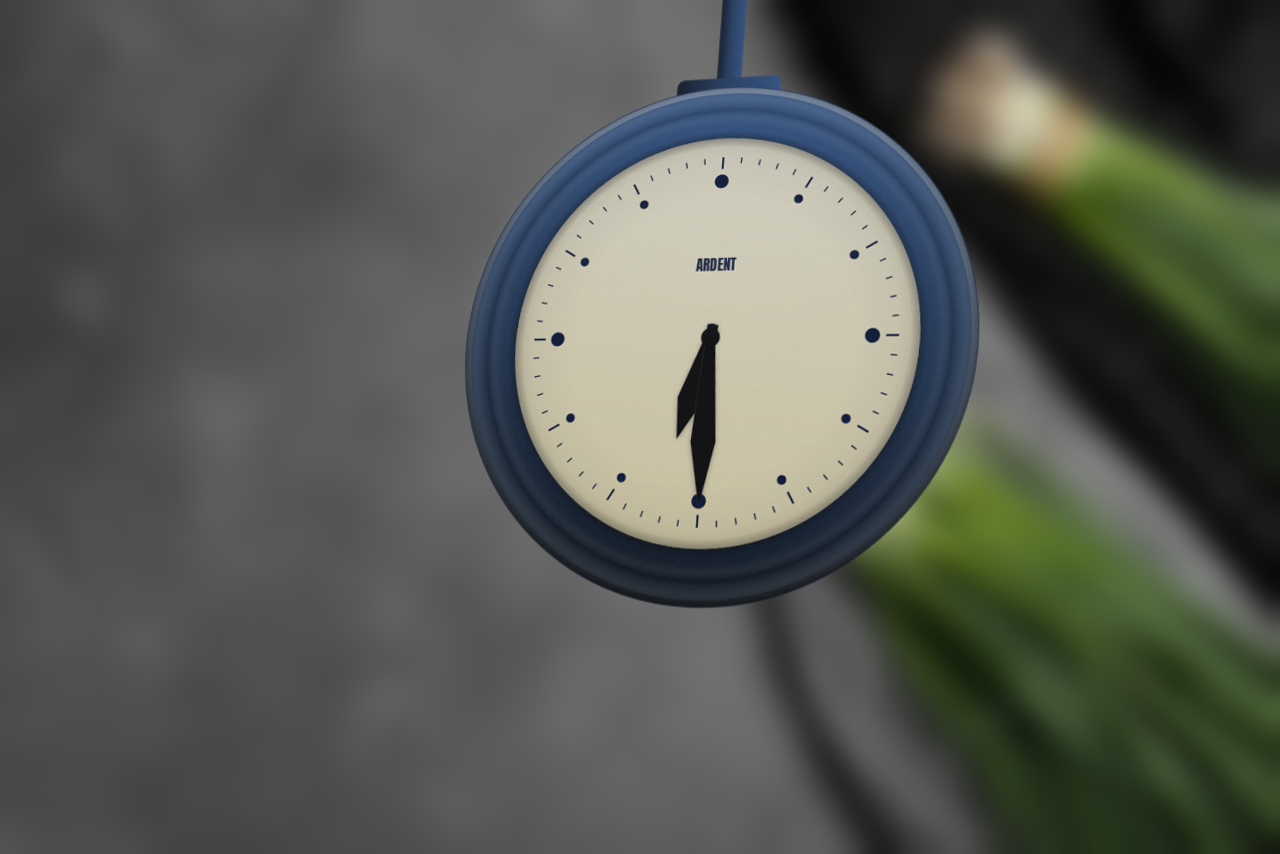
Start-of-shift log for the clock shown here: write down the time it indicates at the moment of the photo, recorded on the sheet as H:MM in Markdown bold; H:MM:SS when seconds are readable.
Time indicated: **6:30**
